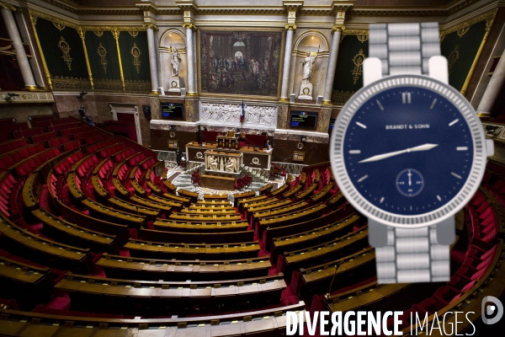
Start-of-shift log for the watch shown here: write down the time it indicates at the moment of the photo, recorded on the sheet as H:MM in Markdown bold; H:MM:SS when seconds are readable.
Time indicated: **2:43**
